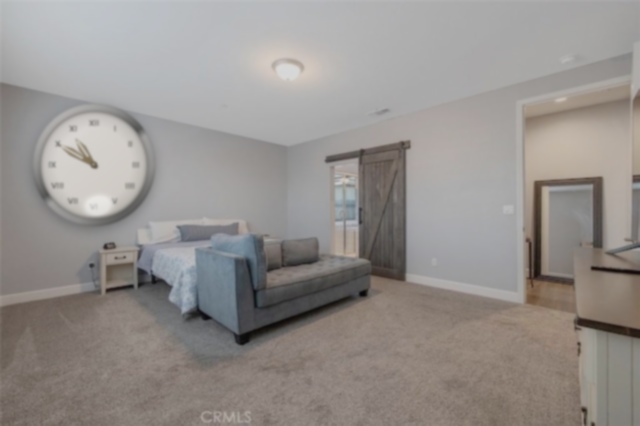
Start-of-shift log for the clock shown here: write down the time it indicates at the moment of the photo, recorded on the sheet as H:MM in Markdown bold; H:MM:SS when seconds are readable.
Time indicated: **10:50**
